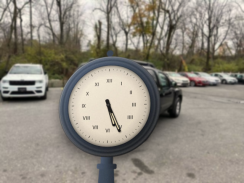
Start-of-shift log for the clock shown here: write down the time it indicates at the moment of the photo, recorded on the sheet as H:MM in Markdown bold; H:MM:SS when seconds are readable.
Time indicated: **5:26**
